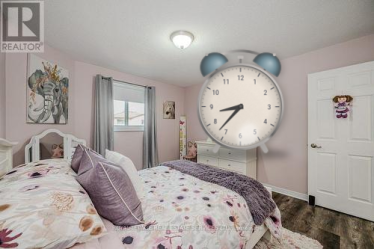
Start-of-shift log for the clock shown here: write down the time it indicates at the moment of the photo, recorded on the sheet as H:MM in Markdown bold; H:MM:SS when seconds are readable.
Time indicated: **8:37**
